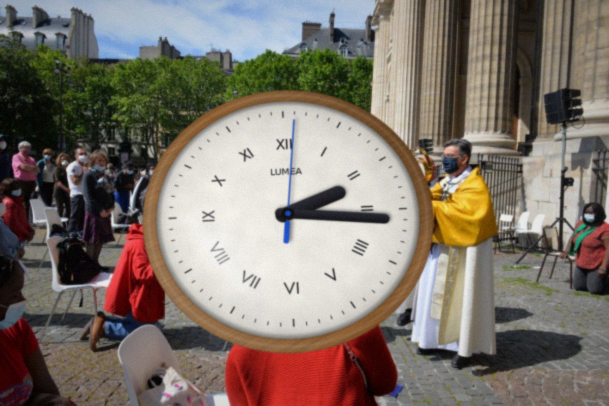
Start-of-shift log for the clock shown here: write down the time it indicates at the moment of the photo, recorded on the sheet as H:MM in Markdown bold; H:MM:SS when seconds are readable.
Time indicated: **2:16:01**
